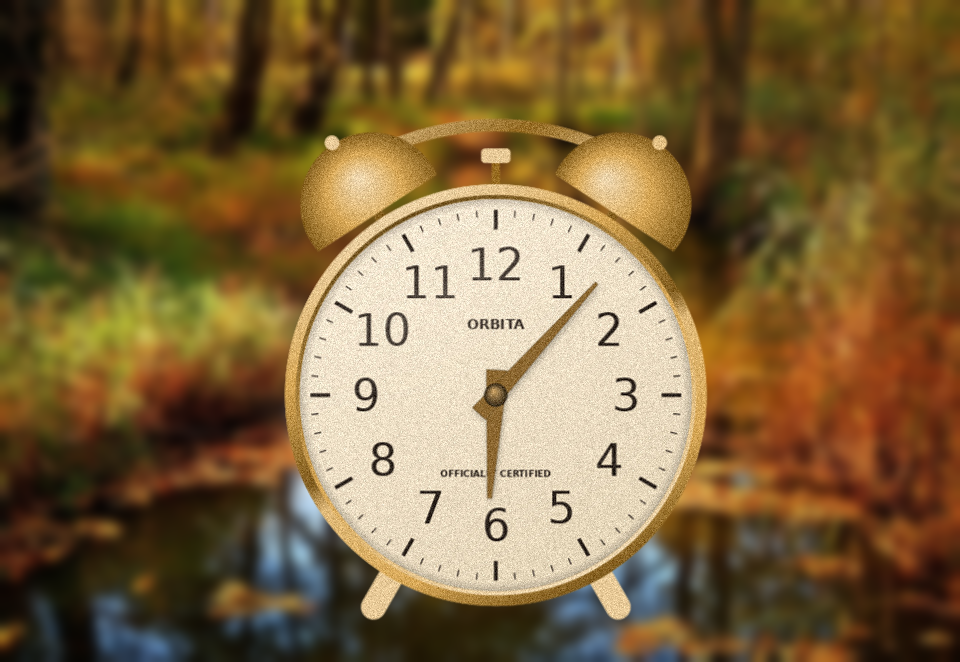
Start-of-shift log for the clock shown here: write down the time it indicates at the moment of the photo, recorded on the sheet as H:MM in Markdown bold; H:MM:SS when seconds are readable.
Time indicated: **6:07**
